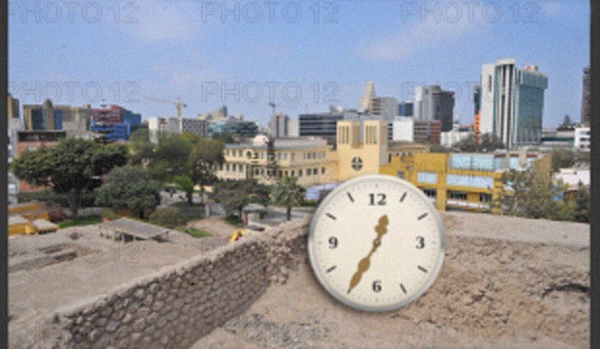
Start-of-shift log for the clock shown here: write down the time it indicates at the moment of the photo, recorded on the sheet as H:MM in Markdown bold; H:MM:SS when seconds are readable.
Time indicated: **12:35**
